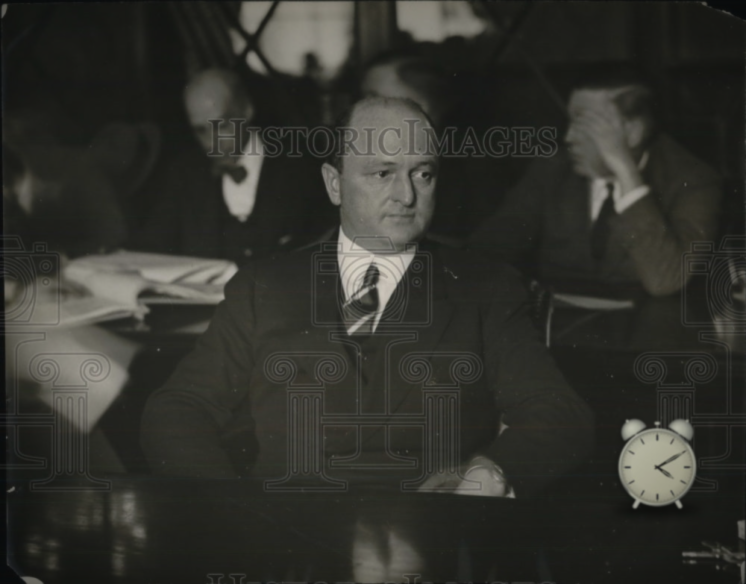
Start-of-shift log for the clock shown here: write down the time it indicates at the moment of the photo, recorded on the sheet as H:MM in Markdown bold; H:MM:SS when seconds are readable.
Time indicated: **4:10**
